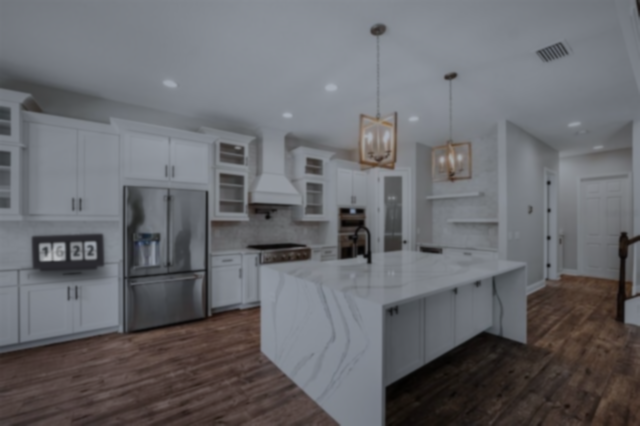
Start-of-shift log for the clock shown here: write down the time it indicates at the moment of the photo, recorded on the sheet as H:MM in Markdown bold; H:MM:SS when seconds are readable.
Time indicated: **16:22**
